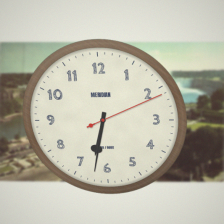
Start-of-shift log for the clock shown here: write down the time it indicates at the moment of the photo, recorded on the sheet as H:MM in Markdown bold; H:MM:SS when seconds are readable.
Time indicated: **6:32:11**
